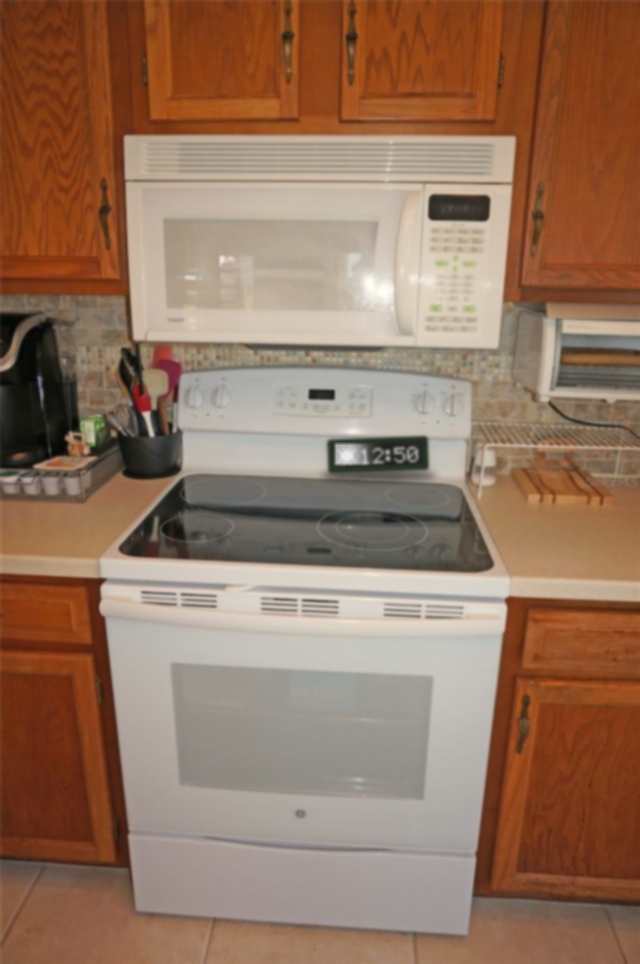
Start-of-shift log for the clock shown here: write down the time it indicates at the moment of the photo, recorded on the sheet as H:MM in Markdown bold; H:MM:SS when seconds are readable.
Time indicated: **12:50**
